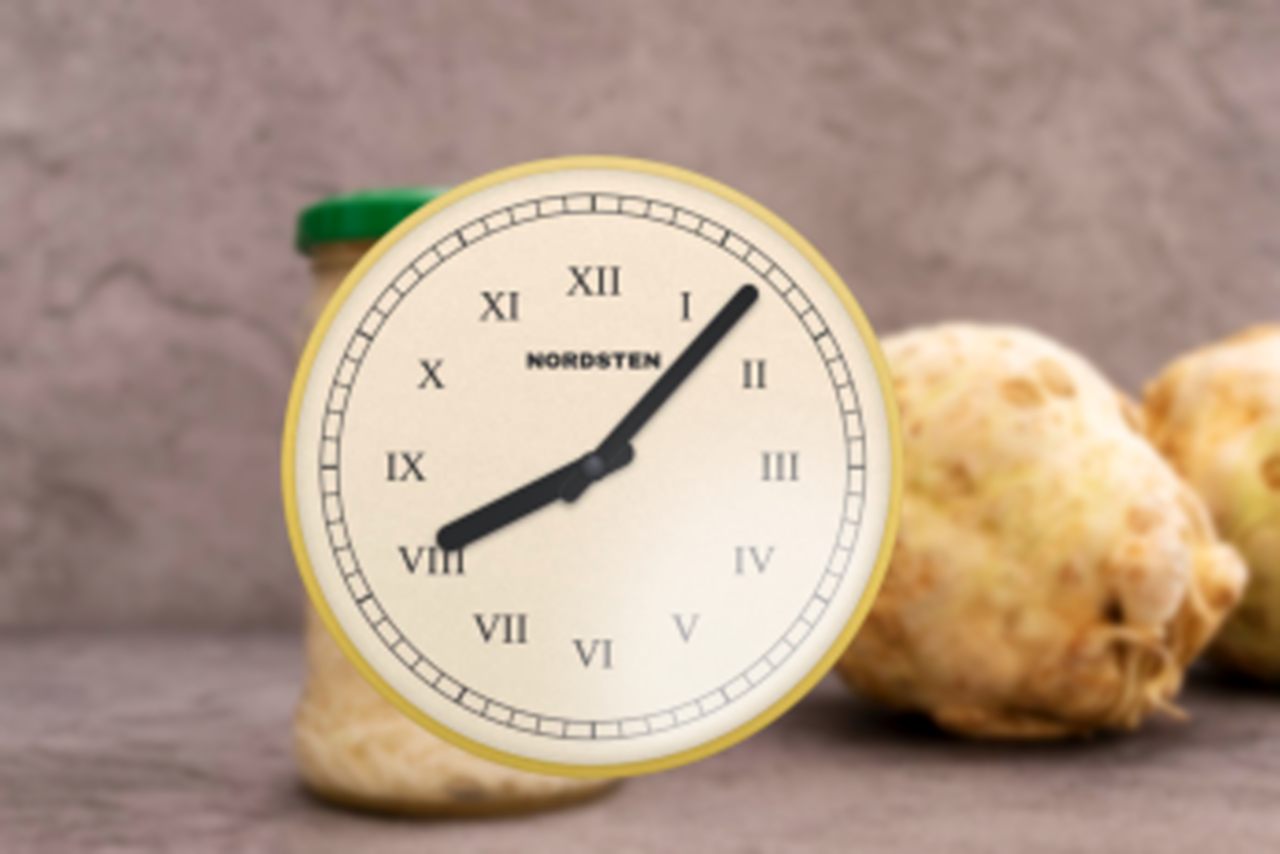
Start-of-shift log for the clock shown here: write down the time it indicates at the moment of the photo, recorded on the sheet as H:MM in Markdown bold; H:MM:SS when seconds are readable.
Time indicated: **8:07**
